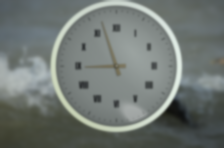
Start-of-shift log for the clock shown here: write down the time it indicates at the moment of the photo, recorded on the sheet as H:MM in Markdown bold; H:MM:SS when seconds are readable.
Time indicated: **8:57**
